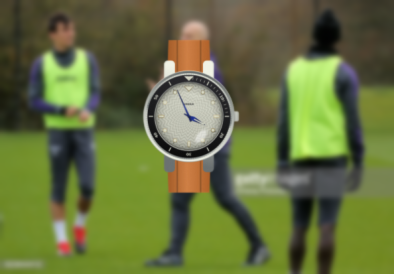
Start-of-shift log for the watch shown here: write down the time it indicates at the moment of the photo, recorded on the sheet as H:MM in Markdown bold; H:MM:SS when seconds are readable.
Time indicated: **3:56**
